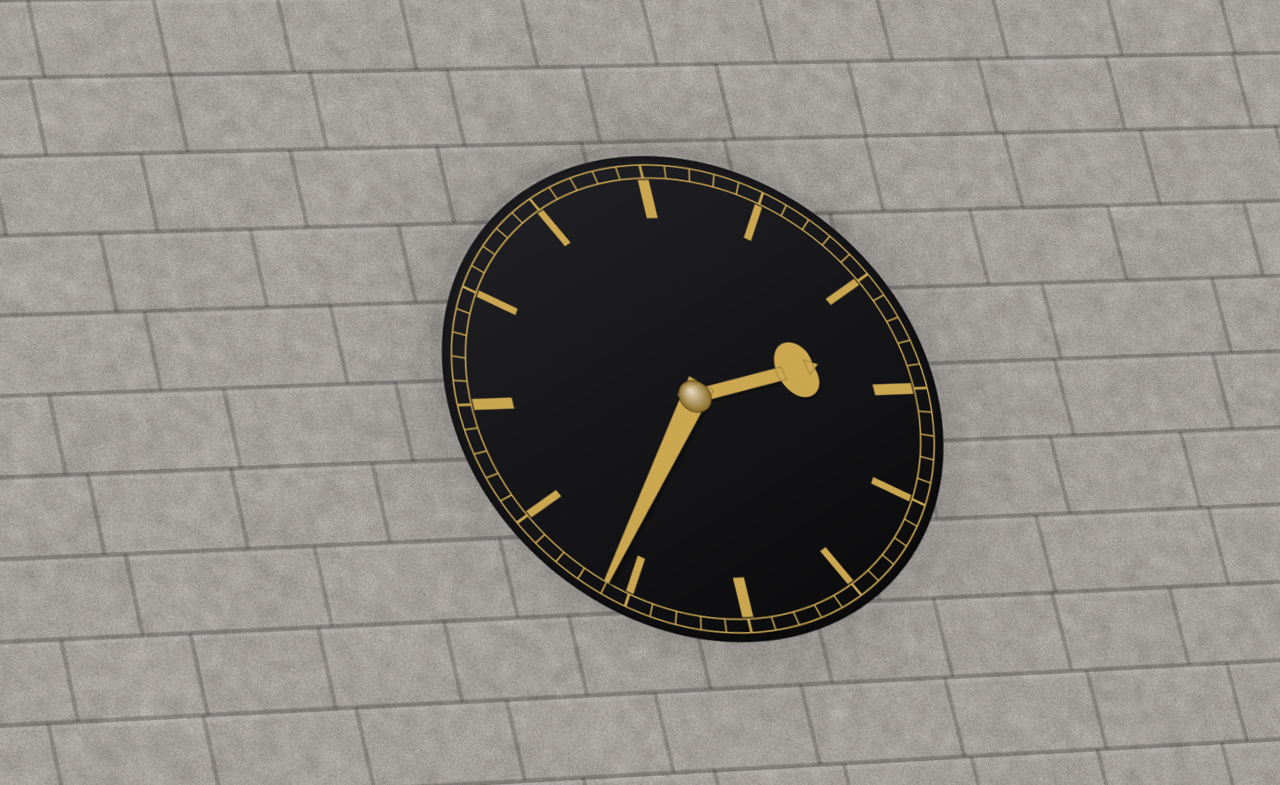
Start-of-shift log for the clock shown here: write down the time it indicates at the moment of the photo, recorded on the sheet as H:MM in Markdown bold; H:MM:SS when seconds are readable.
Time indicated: **2:36**
